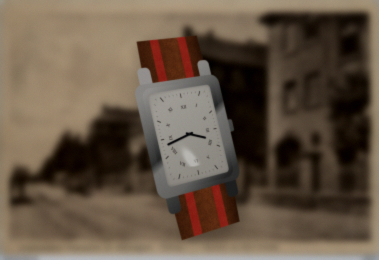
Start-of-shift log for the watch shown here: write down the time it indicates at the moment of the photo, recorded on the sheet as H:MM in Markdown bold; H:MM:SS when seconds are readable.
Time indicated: **3:43**
